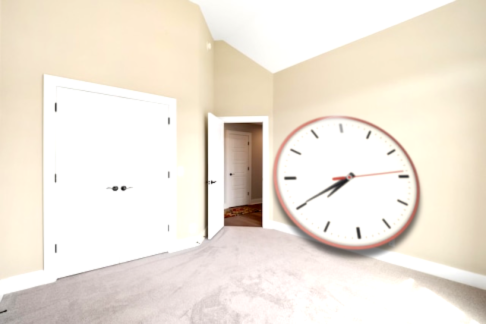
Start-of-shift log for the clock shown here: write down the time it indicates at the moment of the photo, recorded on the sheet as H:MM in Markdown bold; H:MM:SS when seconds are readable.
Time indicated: **7:40:14**
